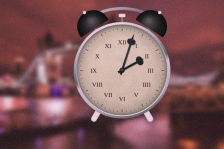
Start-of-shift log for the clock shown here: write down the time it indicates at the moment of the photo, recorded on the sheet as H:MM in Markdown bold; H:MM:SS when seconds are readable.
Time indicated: **2:03**
